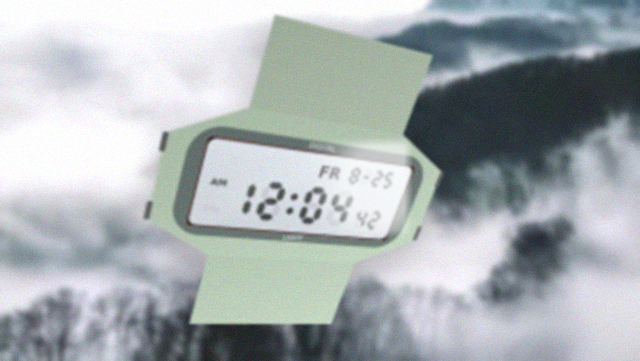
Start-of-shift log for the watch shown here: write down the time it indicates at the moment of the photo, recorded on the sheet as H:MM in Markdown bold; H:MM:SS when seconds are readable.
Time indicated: **12:04:42**
